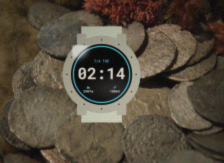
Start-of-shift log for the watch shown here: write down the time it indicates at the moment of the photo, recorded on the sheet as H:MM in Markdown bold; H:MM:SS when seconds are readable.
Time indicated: **2:14**
